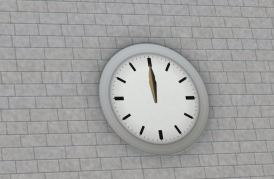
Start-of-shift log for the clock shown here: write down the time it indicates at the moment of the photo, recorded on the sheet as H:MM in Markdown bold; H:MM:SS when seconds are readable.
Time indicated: **12:00**
